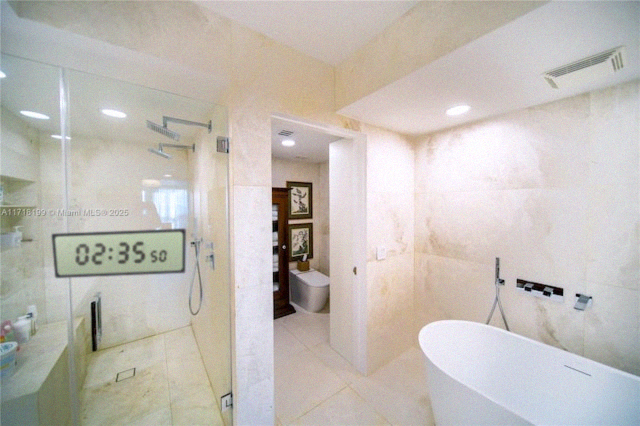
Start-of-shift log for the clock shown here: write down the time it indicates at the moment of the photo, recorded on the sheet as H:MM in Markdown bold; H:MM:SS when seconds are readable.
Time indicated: **2:35:50**
